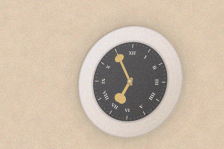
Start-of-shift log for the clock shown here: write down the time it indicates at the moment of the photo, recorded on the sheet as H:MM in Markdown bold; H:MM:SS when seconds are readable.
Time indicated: **6:55**
